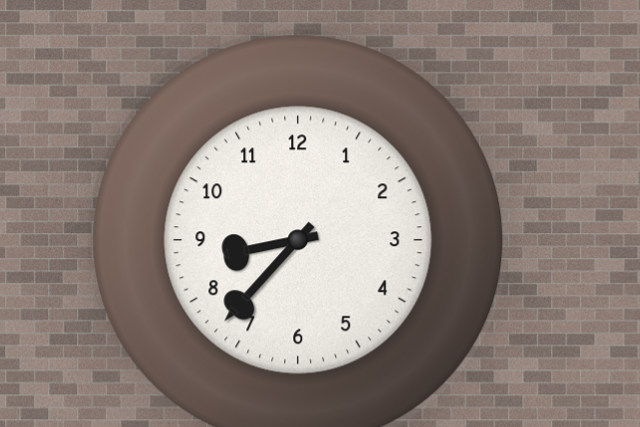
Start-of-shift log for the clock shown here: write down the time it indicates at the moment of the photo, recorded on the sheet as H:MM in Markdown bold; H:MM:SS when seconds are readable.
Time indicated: **8:37**
